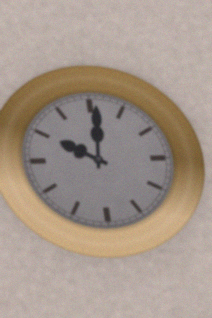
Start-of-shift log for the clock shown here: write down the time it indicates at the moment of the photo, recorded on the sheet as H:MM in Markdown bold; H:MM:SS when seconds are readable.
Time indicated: **10:01**
